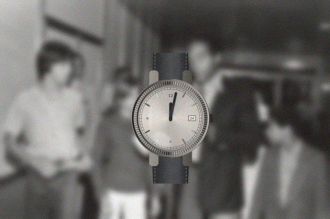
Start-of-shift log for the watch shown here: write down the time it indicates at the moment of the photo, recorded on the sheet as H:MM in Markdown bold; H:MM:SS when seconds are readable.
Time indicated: **12:02**
